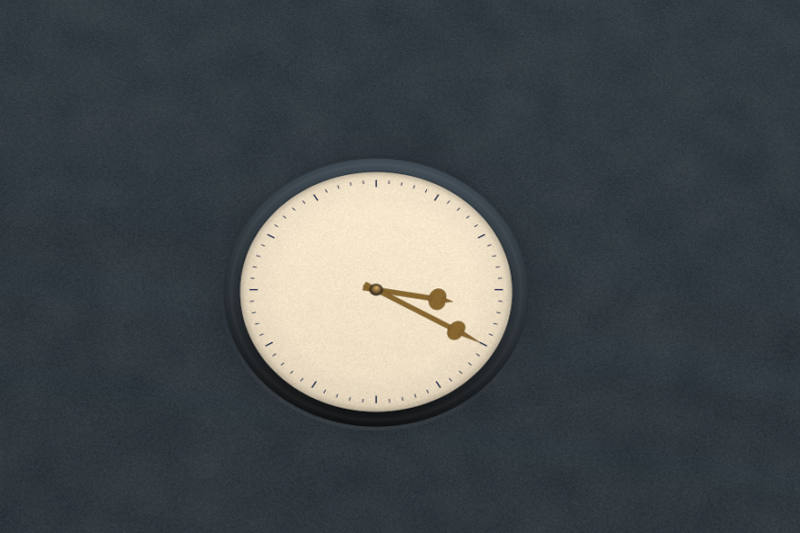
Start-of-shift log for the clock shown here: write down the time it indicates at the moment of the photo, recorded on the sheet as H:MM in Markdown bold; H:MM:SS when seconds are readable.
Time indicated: **3:20**
